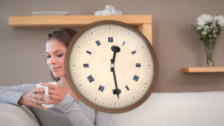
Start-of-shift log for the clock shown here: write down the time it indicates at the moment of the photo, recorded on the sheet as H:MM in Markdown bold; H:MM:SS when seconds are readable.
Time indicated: **12:29**
